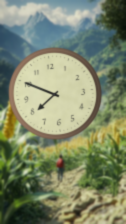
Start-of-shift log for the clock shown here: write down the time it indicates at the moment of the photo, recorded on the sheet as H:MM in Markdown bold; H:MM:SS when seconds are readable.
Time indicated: **7:50**
